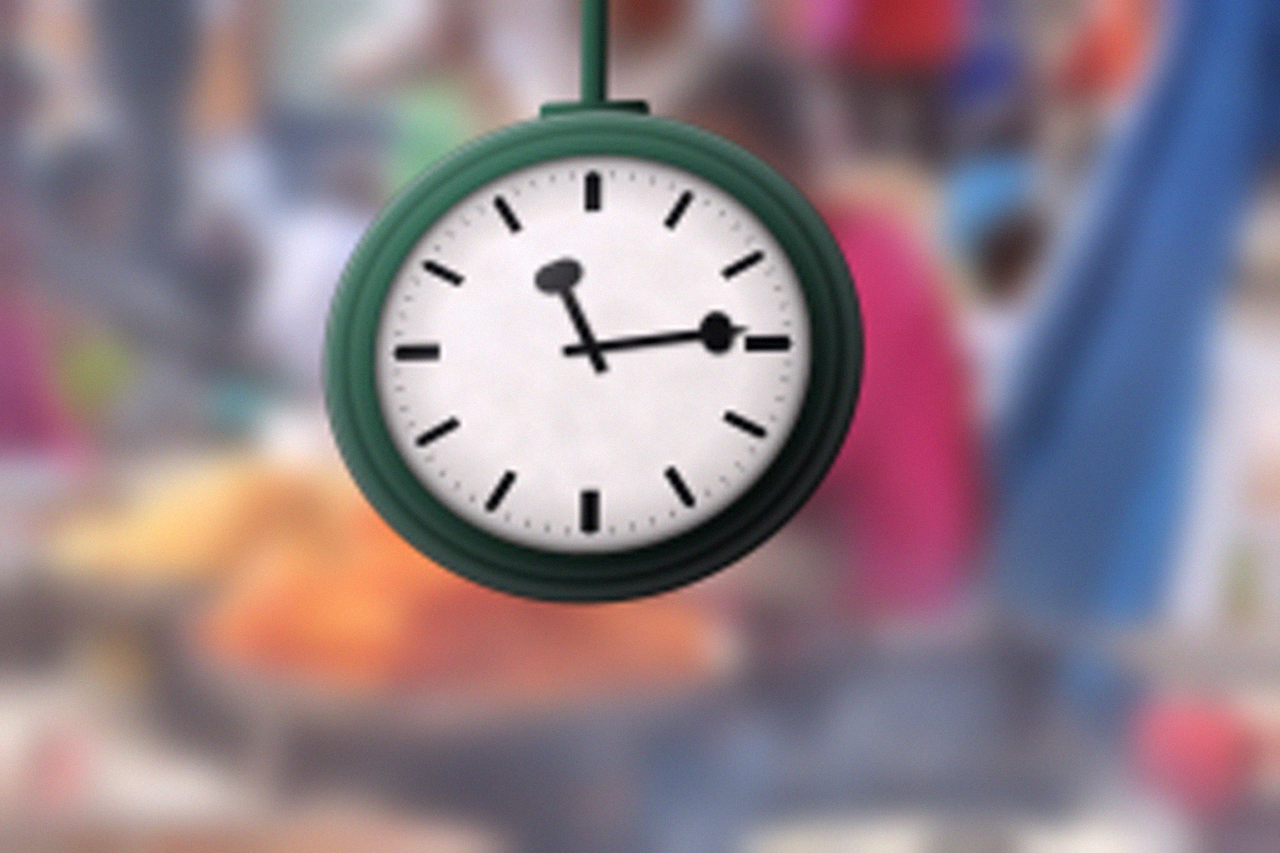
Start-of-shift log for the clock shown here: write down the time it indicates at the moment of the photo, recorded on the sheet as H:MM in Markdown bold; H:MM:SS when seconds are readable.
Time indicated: **11:14**
